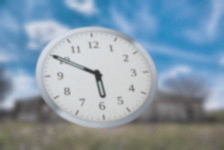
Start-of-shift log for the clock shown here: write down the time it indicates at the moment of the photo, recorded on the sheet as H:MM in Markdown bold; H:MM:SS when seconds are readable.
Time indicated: **5:50**
